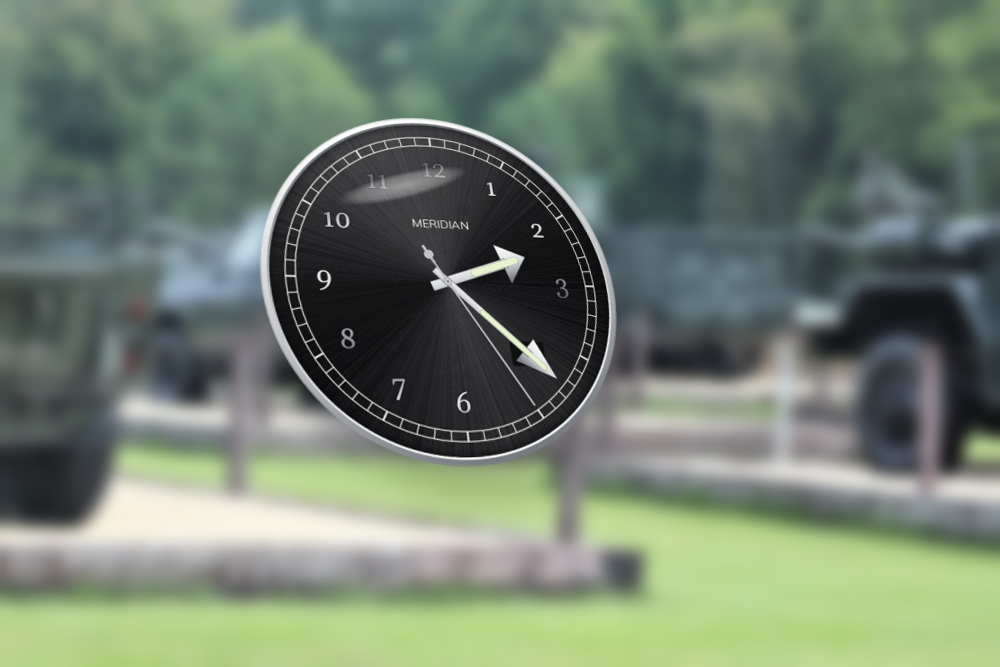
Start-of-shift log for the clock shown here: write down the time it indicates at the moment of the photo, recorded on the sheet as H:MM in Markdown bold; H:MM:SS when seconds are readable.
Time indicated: **2:22:25**
